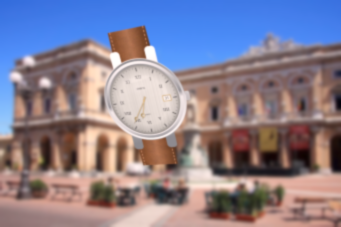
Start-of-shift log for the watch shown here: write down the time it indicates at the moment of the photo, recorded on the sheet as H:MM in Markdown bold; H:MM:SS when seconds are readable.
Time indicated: **6:36**
